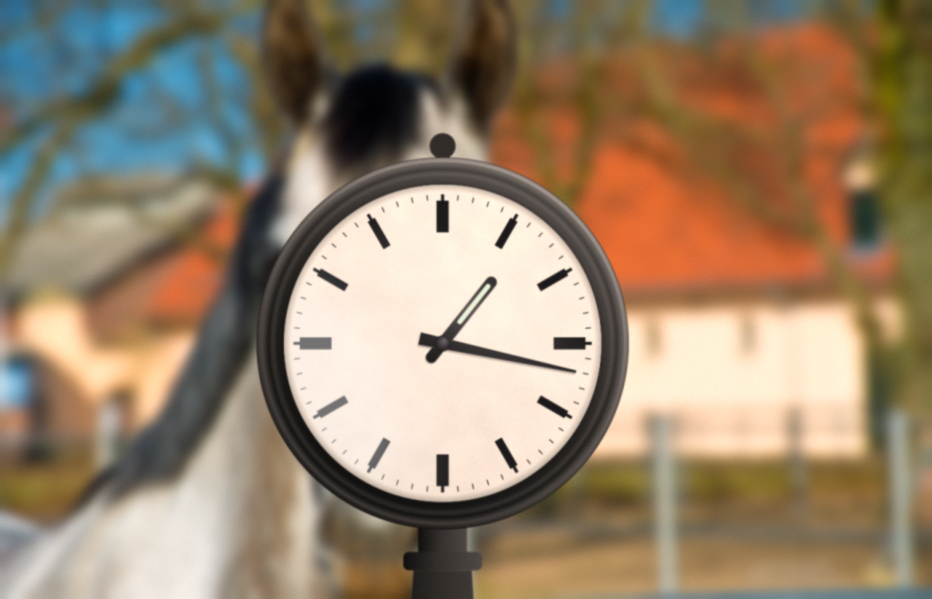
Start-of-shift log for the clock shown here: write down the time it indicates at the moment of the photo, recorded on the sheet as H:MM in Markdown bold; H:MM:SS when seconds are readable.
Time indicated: **1:17**
